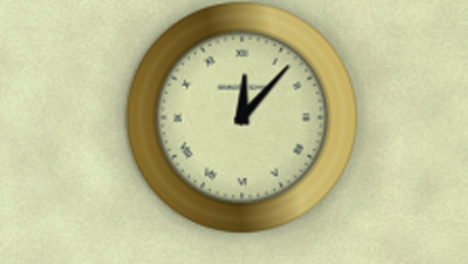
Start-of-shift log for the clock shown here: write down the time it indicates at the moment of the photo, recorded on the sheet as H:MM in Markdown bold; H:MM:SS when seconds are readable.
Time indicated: **12:07**
